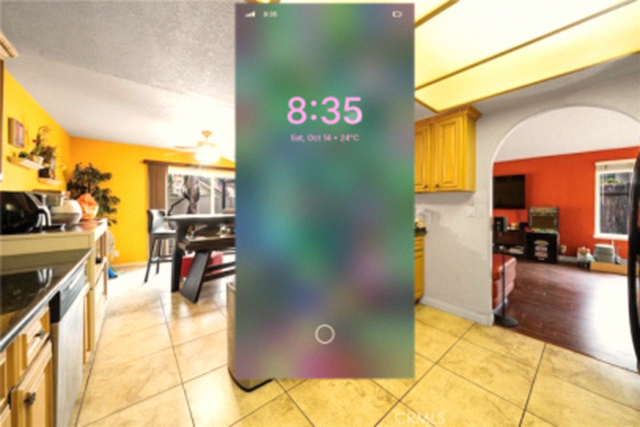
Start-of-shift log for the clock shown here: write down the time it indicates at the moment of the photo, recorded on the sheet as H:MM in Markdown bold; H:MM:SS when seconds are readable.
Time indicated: **8:35**
